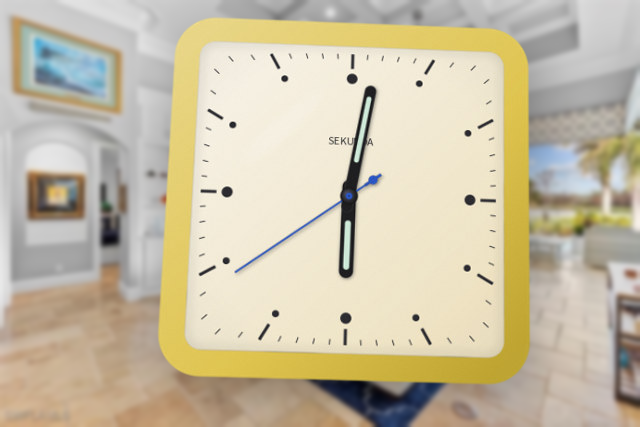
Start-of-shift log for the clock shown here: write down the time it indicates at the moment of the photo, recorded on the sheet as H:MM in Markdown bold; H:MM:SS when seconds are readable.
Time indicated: **6:01:39**
